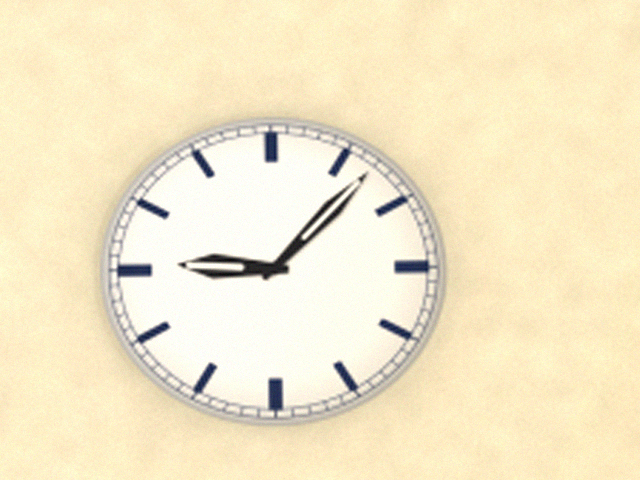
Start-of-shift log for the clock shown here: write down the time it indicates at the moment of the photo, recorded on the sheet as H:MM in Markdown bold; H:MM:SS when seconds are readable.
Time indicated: **9:07**
